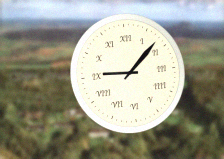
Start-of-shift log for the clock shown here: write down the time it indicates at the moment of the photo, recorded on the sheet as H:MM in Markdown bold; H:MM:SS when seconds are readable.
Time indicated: **9:08**
